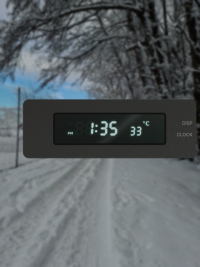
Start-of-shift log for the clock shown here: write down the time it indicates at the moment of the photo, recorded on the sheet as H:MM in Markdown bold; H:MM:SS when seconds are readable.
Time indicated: **1:35**
